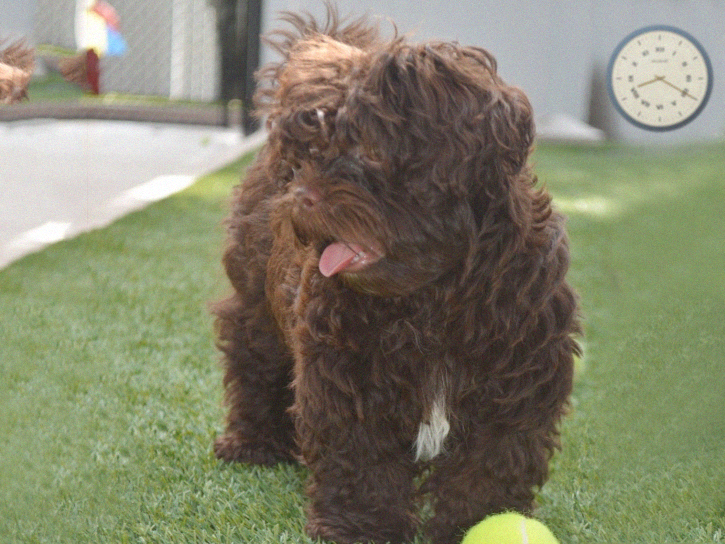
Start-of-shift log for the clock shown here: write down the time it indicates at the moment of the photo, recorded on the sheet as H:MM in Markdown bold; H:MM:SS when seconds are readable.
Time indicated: **8:20**
